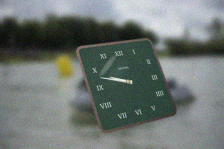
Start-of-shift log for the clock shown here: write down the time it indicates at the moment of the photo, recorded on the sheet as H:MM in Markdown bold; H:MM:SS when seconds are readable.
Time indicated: **9:48**
